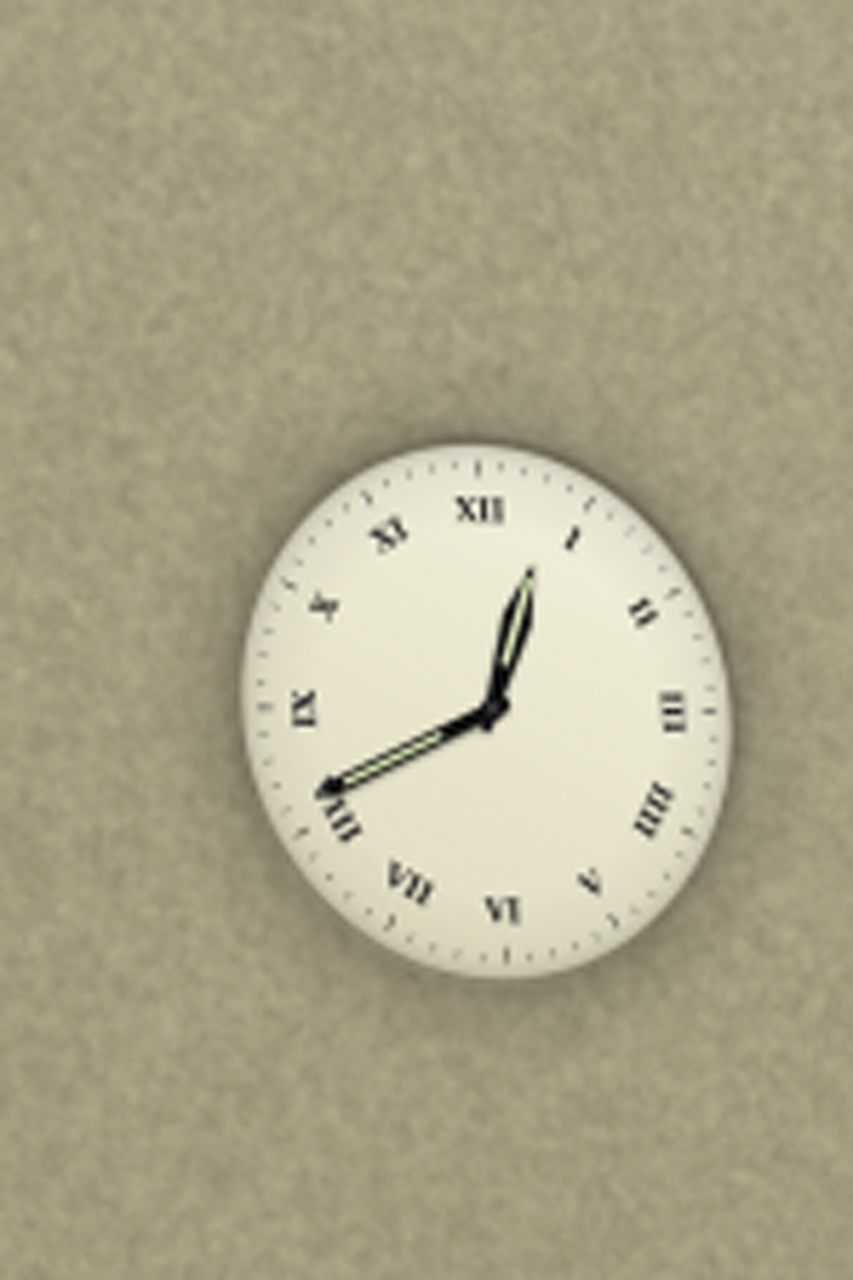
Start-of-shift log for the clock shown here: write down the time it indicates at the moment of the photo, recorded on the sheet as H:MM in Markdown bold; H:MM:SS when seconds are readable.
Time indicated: **12:41**
